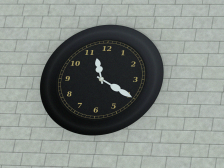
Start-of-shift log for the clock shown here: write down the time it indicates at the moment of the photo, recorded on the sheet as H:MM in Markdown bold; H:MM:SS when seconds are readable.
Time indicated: **11:20**
